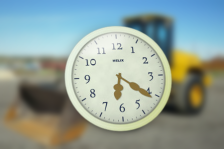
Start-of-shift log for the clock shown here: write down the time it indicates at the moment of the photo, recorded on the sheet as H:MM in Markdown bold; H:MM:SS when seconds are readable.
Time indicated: **6:21**
